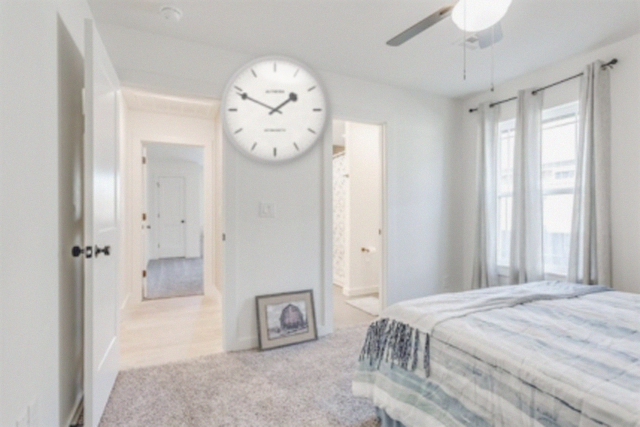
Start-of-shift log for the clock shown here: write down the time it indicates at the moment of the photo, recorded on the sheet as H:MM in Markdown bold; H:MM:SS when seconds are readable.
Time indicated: **1:49**
